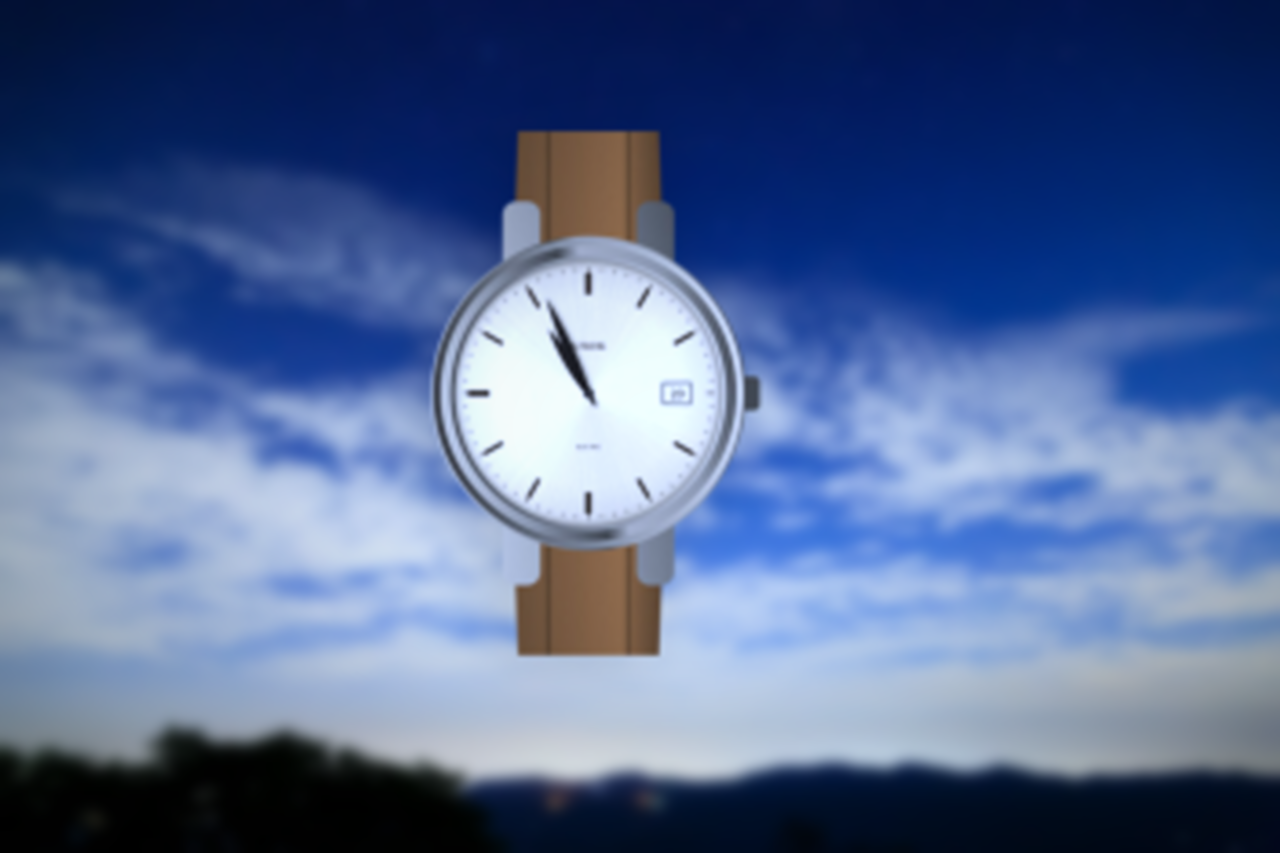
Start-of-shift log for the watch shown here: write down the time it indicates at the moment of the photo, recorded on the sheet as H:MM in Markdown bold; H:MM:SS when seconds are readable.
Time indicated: **10:56**
